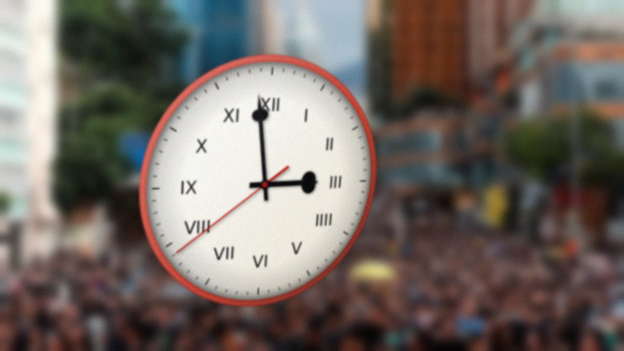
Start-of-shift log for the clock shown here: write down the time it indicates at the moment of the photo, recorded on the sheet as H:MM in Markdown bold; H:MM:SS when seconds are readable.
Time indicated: **2:58:39**
